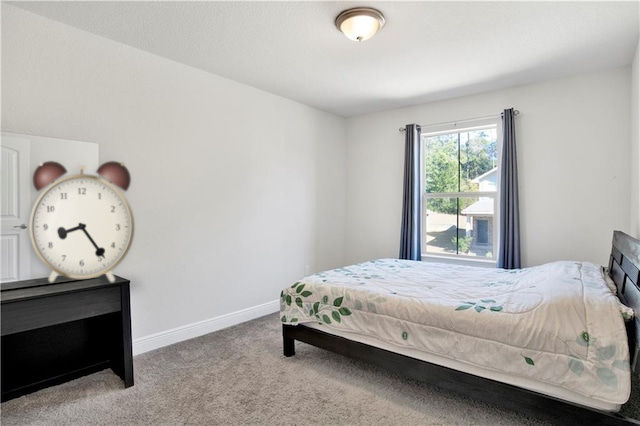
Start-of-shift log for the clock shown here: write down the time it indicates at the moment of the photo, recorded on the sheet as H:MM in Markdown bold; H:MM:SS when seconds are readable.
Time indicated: **8:24**
